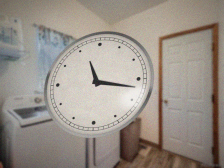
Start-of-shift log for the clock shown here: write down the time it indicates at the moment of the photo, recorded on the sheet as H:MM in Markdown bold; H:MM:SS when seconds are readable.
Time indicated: **11:17**
